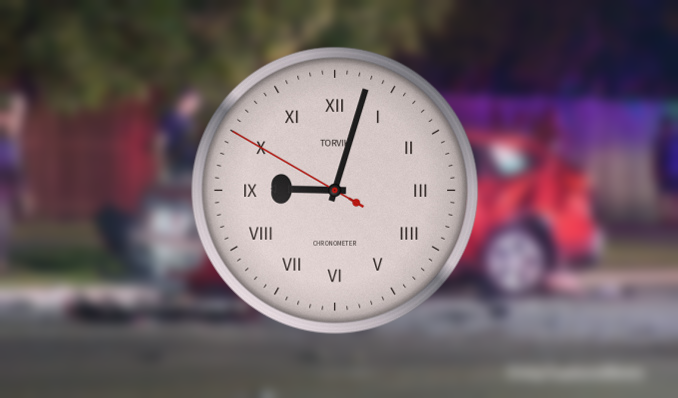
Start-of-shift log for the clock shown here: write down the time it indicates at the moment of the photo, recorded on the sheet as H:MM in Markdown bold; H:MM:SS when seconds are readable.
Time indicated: **9:02:50**
